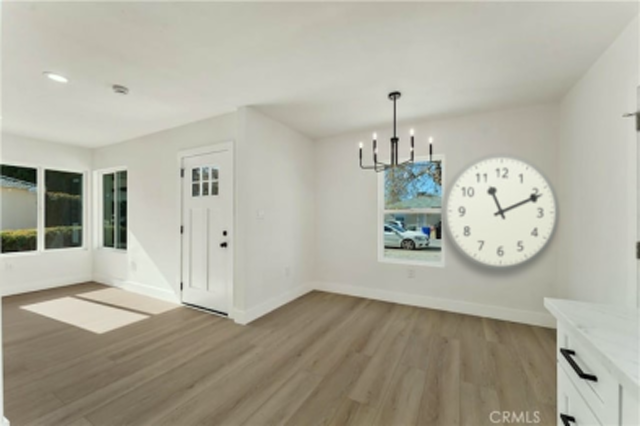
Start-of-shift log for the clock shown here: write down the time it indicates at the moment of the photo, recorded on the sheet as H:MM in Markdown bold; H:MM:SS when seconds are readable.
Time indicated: **11:11**
